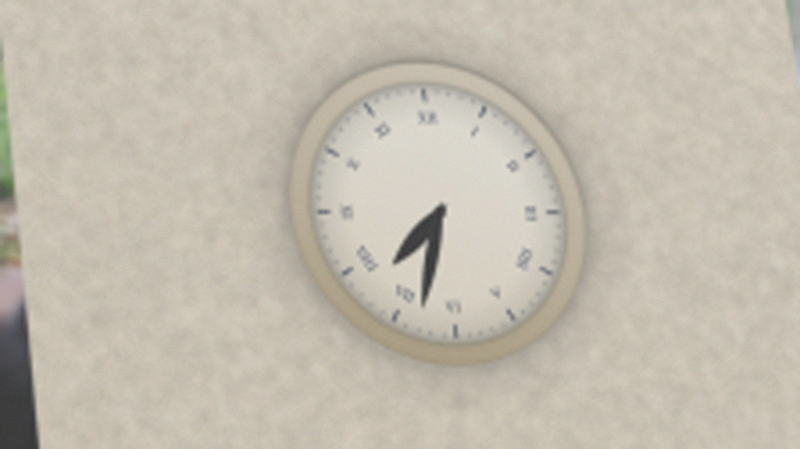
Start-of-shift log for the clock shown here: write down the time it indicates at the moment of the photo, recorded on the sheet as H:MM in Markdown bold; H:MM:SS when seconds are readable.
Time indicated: **7:33**
